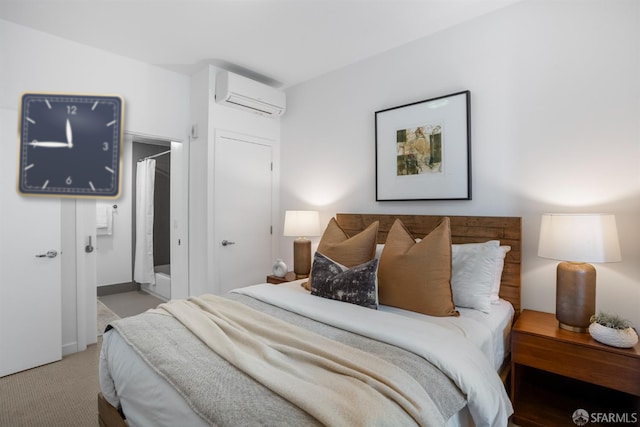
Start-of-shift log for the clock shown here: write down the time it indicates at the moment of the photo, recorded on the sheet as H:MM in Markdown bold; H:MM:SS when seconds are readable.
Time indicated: **11:45**
